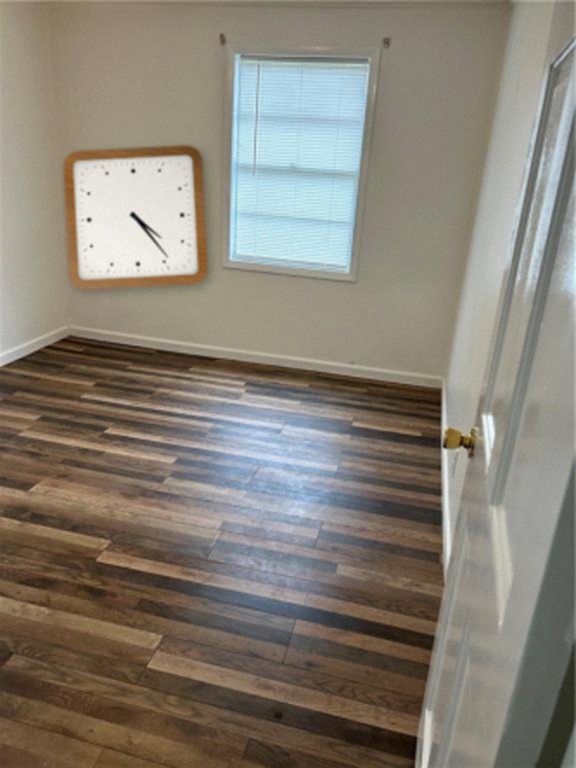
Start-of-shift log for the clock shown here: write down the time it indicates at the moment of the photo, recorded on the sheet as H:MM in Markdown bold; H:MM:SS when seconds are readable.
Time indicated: **4:24**
